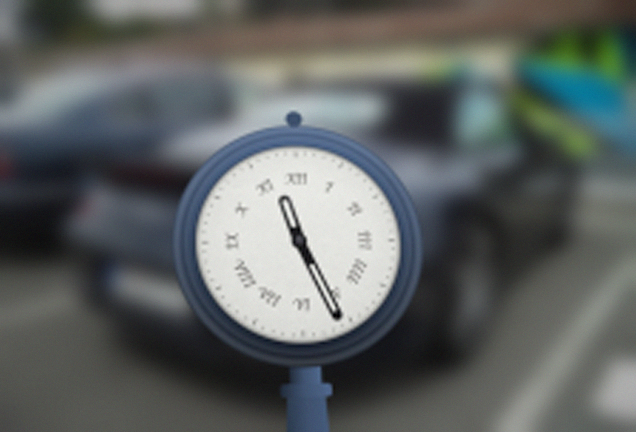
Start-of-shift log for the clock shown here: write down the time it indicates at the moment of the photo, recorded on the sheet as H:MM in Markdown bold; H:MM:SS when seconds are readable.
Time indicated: **11:26**
